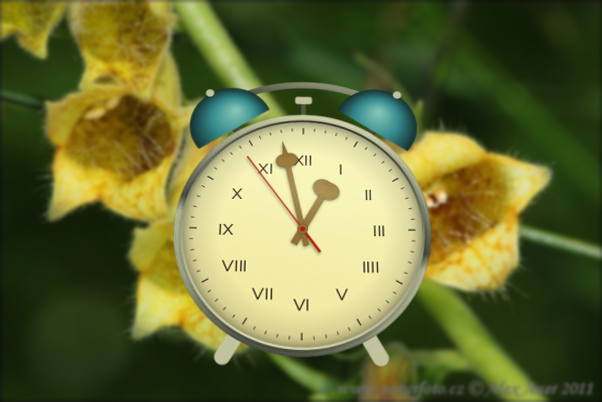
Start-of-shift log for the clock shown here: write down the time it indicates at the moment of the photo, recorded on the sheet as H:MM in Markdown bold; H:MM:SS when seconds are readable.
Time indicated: **12:57:54**
